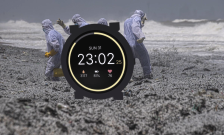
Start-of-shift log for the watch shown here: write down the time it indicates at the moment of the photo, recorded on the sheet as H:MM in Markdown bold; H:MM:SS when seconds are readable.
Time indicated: **23:02**
